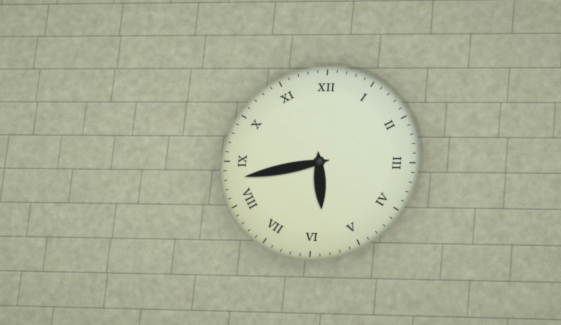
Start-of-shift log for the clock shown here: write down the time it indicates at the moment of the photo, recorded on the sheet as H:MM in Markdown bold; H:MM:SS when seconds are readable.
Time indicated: **5:43**
